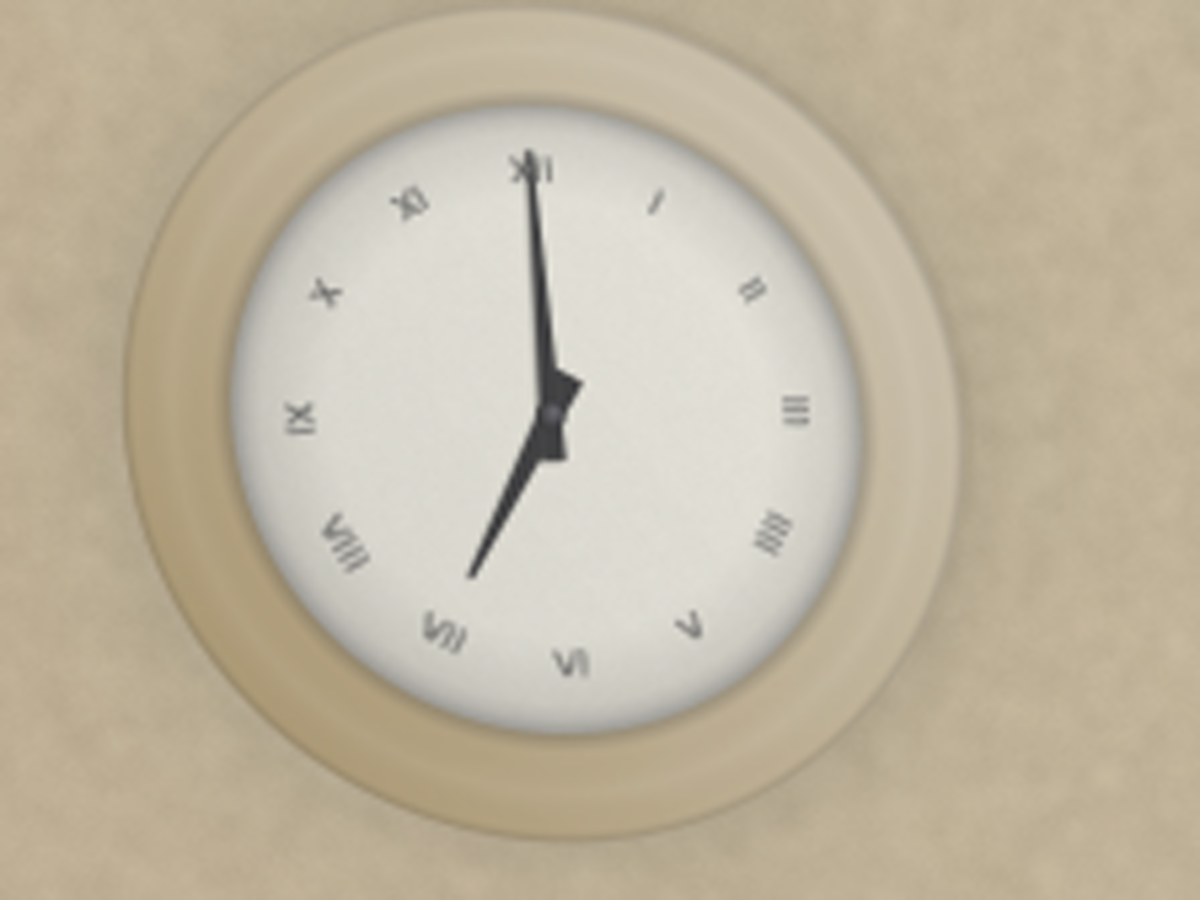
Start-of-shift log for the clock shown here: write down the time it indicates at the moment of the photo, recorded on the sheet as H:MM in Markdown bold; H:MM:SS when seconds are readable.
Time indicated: **7:00**
